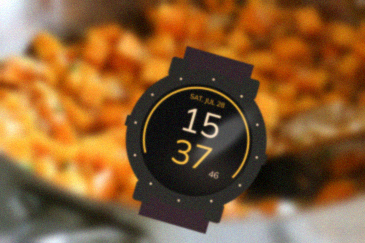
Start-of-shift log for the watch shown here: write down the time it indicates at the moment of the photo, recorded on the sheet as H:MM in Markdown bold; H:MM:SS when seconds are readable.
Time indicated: **15:37**
